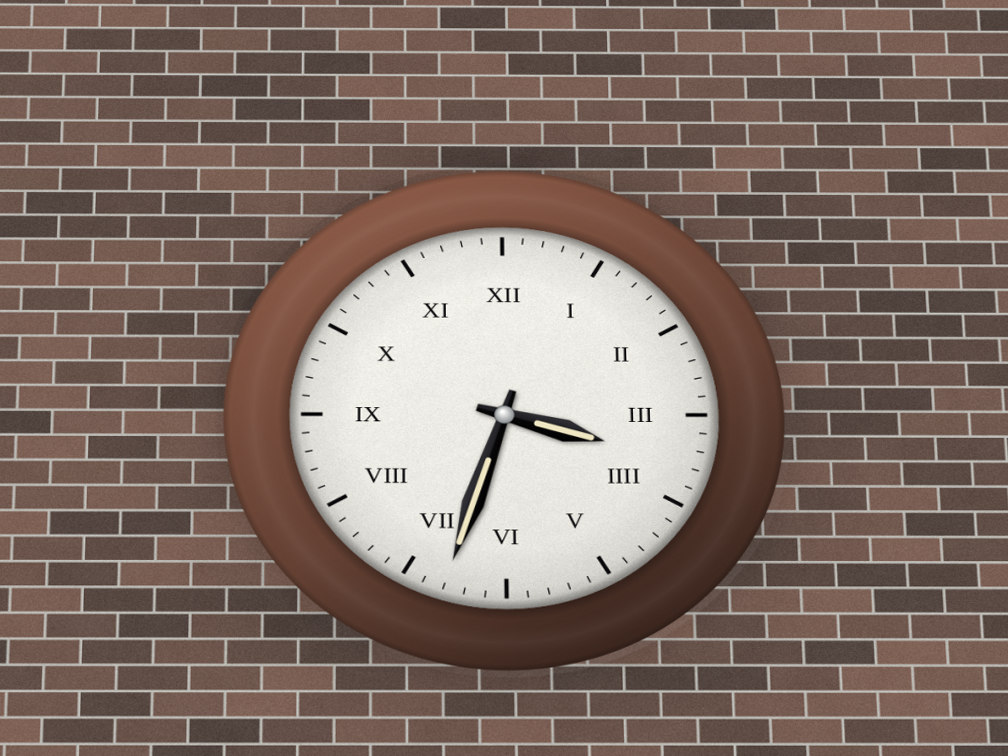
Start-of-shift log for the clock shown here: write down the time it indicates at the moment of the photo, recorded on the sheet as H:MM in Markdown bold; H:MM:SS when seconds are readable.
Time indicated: **3:33**
